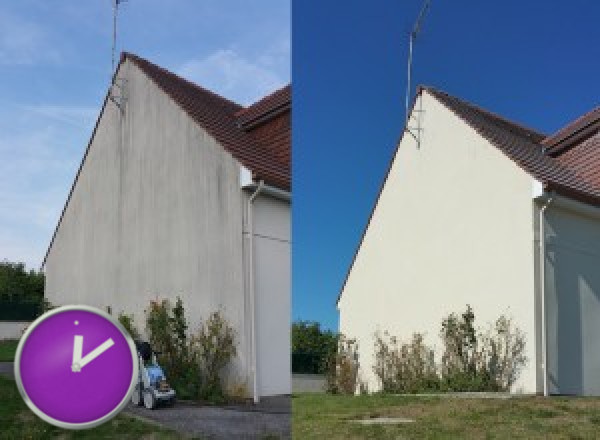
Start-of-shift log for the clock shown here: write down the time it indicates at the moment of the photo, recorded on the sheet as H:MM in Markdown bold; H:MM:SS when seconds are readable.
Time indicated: **12:09**
